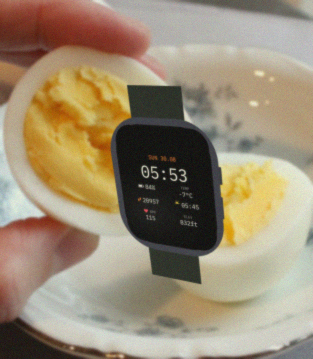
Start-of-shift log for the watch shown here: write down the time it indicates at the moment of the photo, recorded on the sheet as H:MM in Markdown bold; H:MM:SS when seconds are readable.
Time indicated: **5:53**
